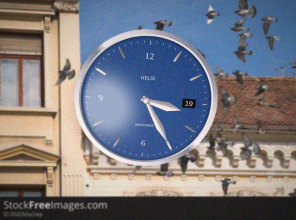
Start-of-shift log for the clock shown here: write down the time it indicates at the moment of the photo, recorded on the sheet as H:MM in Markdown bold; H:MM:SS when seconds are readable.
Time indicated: **3:25**
